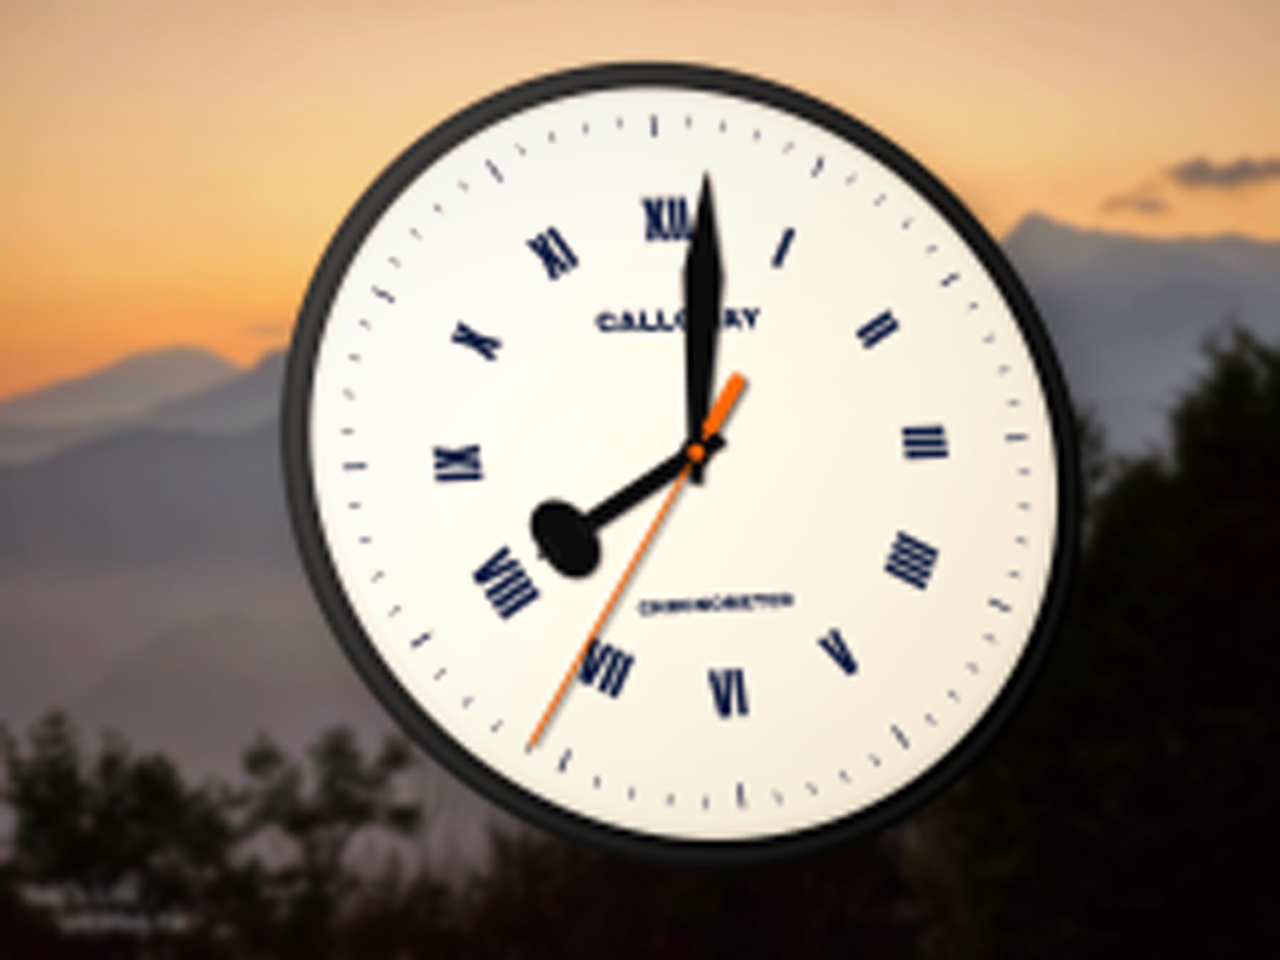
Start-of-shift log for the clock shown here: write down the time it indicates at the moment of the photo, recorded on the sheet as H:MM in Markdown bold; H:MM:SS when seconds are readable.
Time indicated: **8:01:36**
